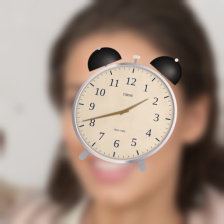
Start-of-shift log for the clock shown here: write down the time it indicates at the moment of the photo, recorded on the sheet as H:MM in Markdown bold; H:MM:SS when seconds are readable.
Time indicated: **1:41**
